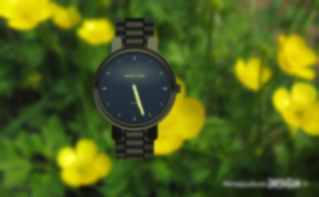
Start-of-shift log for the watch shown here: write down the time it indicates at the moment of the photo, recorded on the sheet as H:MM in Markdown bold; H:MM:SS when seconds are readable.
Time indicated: **5:27**
